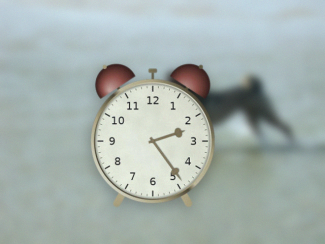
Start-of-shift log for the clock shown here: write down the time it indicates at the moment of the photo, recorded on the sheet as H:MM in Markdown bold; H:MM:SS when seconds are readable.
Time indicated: **2:24**
